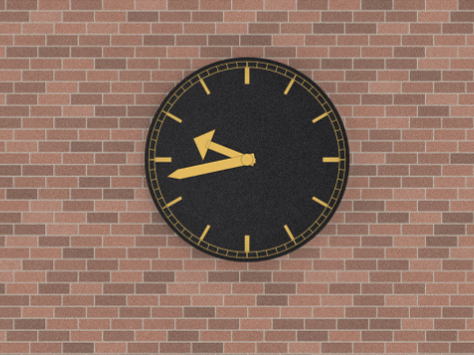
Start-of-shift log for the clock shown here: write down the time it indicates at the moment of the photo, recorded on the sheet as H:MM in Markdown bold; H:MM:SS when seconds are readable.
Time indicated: **9:43**
